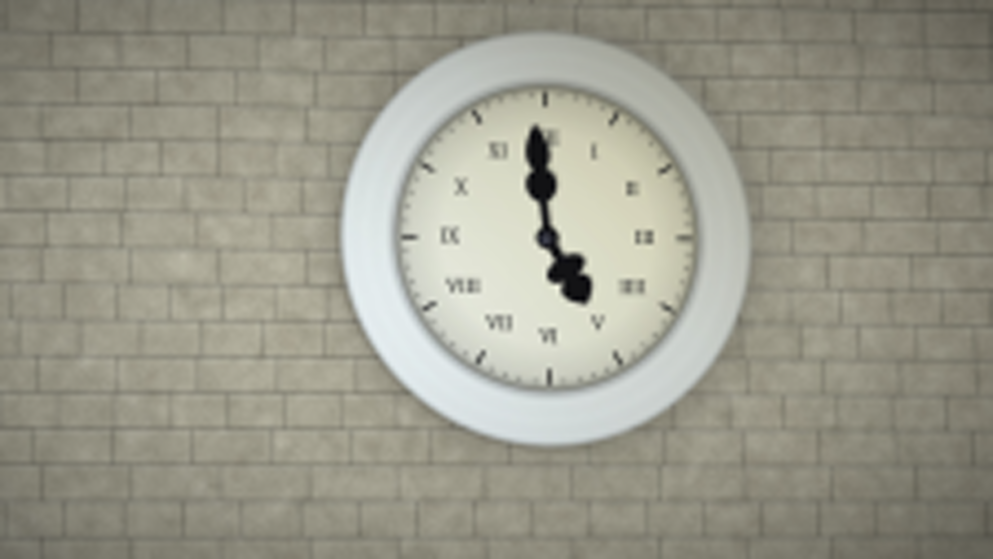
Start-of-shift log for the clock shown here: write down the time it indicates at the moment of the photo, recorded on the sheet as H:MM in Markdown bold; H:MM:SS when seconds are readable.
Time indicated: **4:59**
